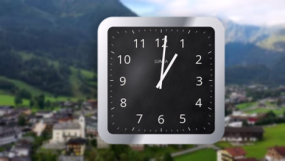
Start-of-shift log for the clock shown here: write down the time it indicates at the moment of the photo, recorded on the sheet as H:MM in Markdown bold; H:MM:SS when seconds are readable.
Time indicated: **1:01**
